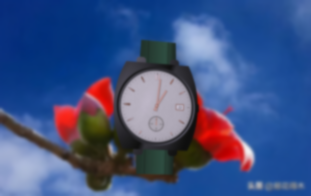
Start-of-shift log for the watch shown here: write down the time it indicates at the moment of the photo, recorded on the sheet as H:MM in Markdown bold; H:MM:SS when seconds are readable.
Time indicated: **1:01**
